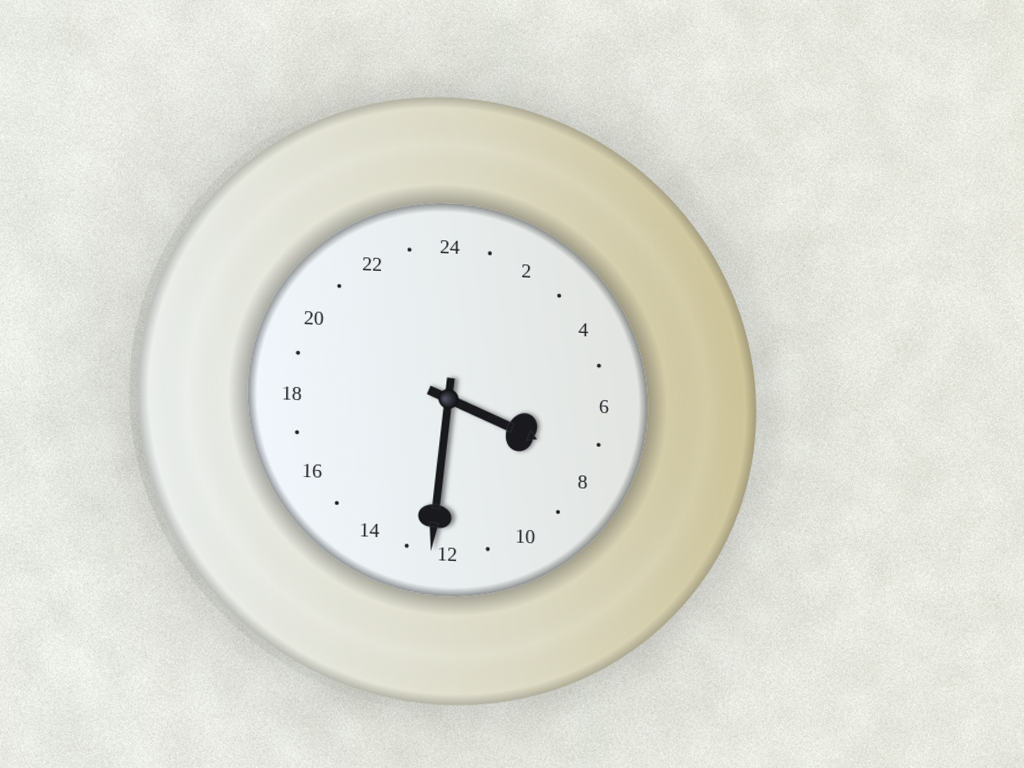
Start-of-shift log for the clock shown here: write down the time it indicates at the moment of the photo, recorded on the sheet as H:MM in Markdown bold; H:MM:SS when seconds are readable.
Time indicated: **7:31**
